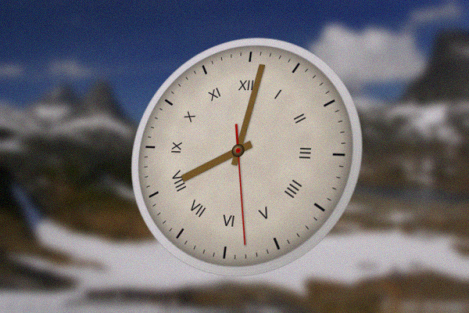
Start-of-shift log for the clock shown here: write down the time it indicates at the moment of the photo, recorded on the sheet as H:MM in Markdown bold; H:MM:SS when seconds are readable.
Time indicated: **8:01:28**
